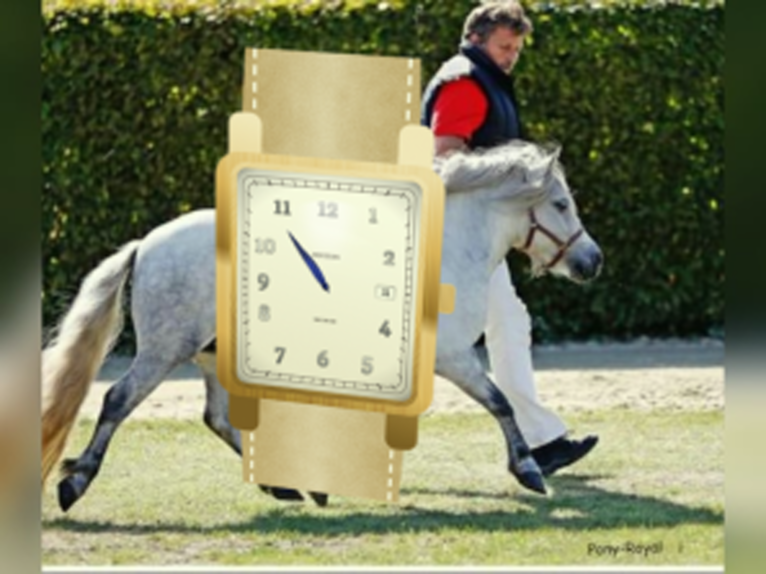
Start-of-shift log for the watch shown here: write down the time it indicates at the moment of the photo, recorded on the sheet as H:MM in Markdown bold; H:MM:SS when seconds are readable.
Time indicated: **10:54**
